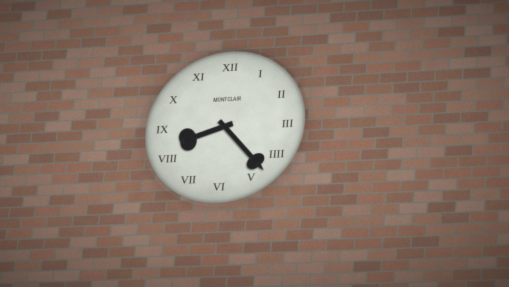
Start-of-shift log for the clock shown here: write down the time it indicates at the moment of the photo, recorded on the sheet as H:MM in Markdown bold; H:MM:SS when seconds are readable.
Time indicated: **8:23**
